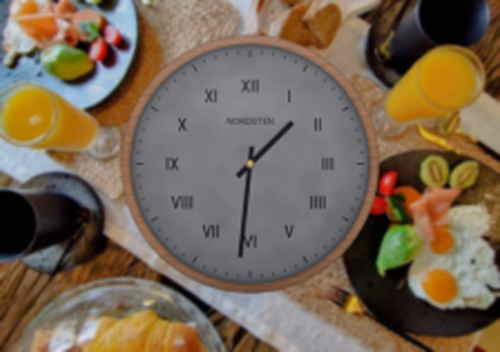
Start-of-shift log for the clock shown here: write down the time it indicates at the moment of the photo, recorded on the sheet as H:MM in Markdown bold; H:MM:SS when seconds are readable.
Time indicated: **1:31**
